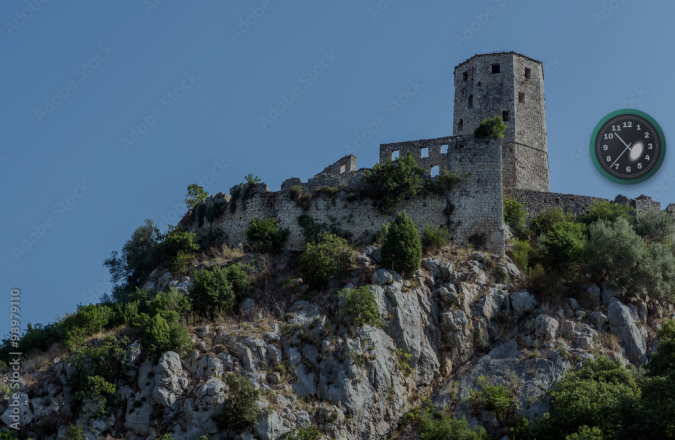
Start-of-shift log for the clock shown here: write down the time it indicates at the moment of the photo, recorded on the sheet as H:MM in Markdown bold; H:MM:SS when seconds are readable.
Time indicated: **10:37**
